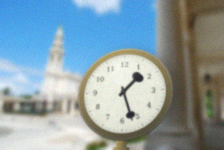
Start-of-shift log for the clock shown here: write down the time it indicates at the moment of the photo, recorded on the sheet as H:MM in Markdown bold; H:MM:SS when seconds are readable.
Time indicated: **1:27**
